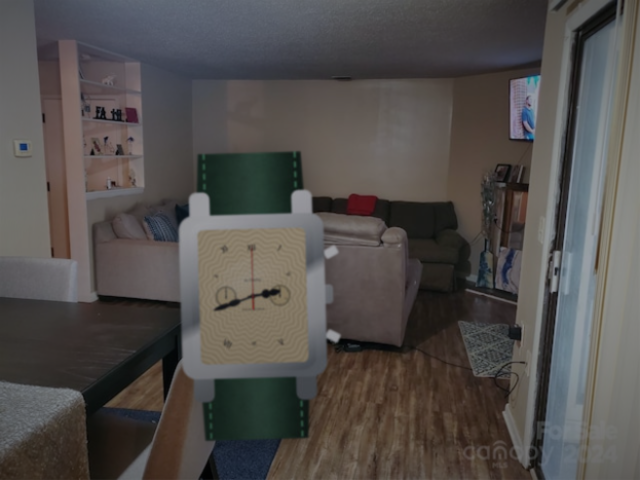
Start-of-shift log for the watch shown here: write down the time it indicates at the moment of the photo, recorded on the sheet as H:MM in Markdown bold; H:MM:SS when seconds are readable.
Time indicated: **2:42**
